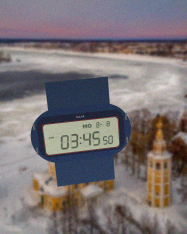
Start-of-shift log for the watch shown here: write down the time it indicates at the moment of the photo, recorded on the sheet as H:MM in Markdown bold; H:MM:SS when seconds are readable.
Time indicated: **3:45:50**
